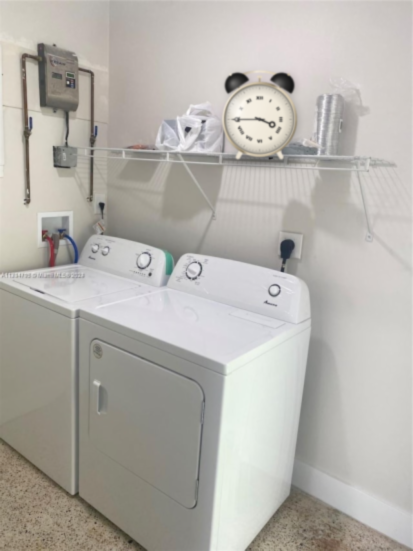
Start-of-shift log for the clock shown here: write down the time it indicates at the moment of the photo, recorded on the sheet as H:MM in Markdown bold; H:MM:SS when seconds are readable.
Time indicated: **3:45**
